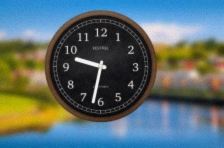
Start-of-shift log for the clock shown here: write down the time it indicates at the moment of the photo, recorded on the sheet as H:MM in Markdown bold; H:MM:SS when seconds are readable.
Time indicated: **9:32**
